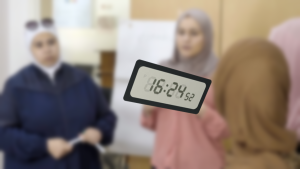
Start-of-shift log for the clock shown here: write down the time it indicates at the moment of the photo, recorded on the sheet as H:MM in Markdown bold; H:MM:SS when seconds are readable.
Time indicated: **16:24:52**
